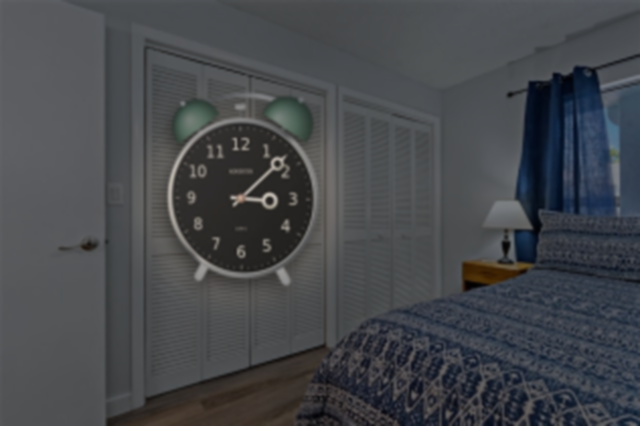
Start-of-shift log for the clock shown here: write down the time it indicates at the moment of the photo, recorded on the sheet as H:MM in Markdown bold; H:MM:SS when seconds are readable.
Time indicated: **3:08**
